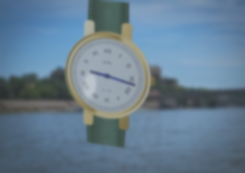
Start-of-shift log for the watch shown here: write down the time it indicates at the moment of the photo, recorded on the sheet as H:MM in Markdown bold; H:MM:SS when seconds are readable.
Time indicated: **9:17**
